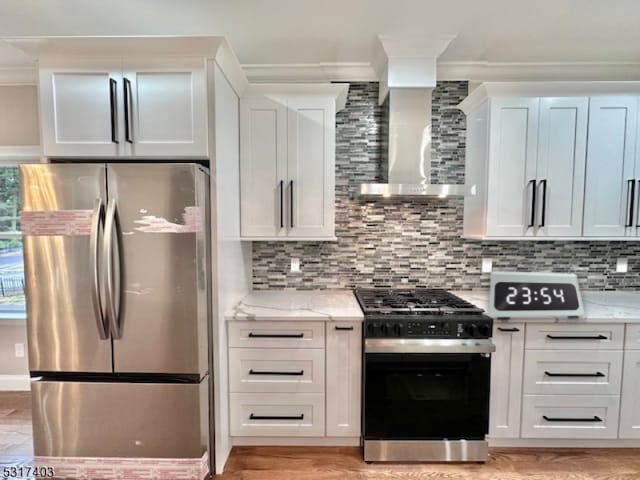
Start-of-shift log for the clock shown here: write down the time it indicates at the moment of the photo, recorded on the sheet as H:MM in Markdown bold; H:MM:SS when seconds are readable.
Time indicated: **23:54**
